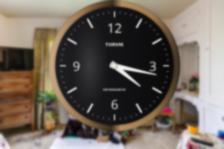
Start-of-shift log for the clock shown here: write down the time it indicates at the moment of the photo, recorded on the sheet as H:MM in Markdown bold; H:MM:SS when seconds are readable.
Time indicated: **4:17**
